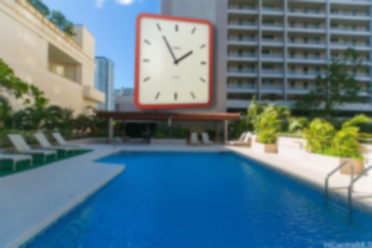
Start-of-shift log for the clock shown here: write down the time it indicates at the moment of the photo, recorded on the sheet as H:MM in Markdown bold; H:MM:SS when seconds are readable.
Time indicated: **1:55**
